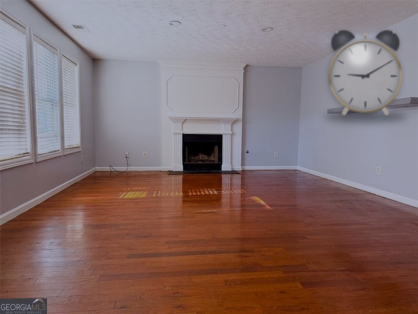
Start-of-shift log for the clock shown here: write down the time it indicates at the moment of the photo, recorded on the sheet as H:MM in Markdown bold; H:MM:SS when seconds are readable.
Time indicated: **9:10**
